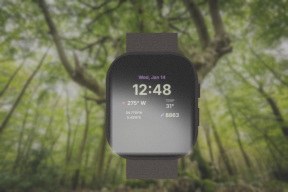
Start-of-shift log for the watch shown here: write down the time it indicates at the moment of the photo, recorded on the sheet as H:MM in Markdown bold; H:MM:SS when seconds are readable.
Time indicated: **12:48**
